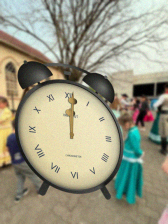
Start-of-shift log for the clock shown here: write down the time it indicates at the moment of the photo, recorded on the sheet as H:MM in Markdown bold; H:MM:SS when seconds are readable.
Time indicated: **12:01**
